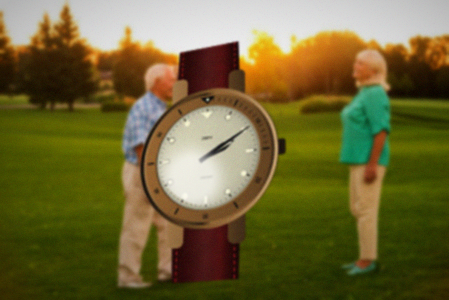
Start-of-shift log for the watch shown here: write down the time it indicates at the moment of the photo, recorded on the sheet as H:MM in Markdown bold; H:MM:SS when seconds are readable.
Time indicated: **2:10**
